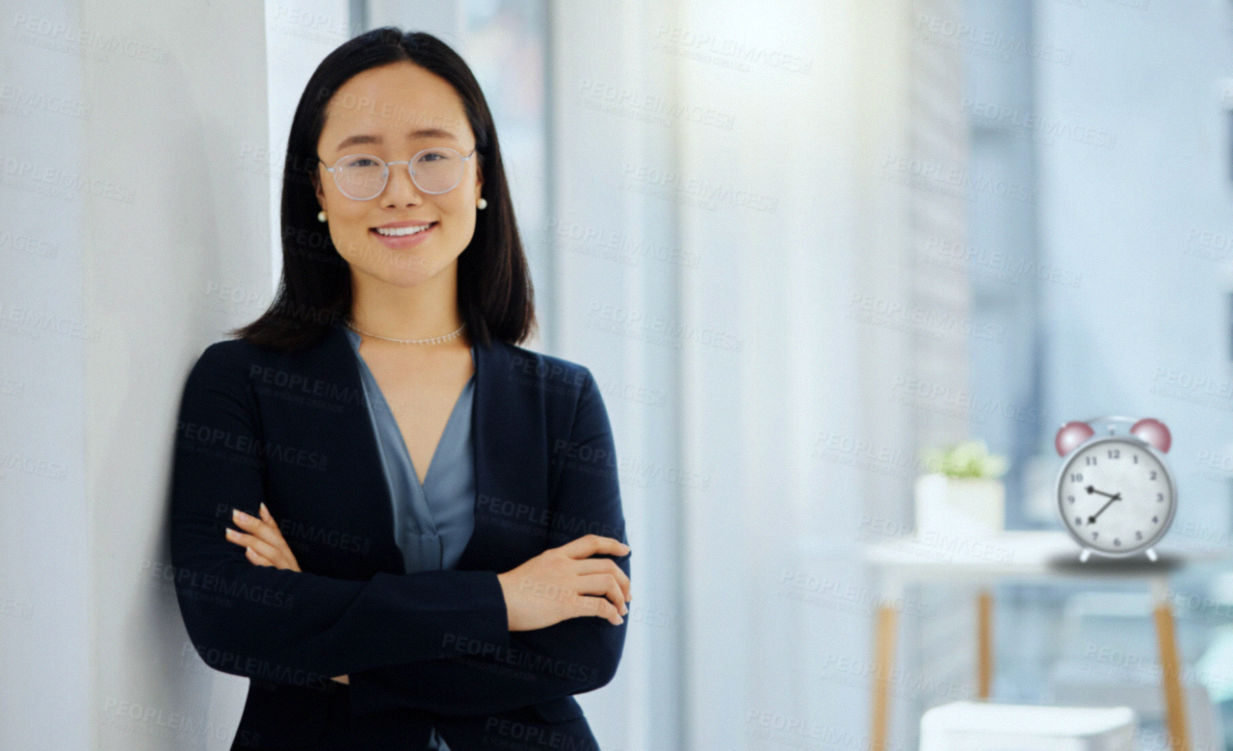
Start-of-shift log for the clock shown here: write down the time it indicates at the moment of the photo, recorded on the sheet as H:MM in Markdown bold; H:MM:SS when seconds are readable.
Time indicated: **9:38**
